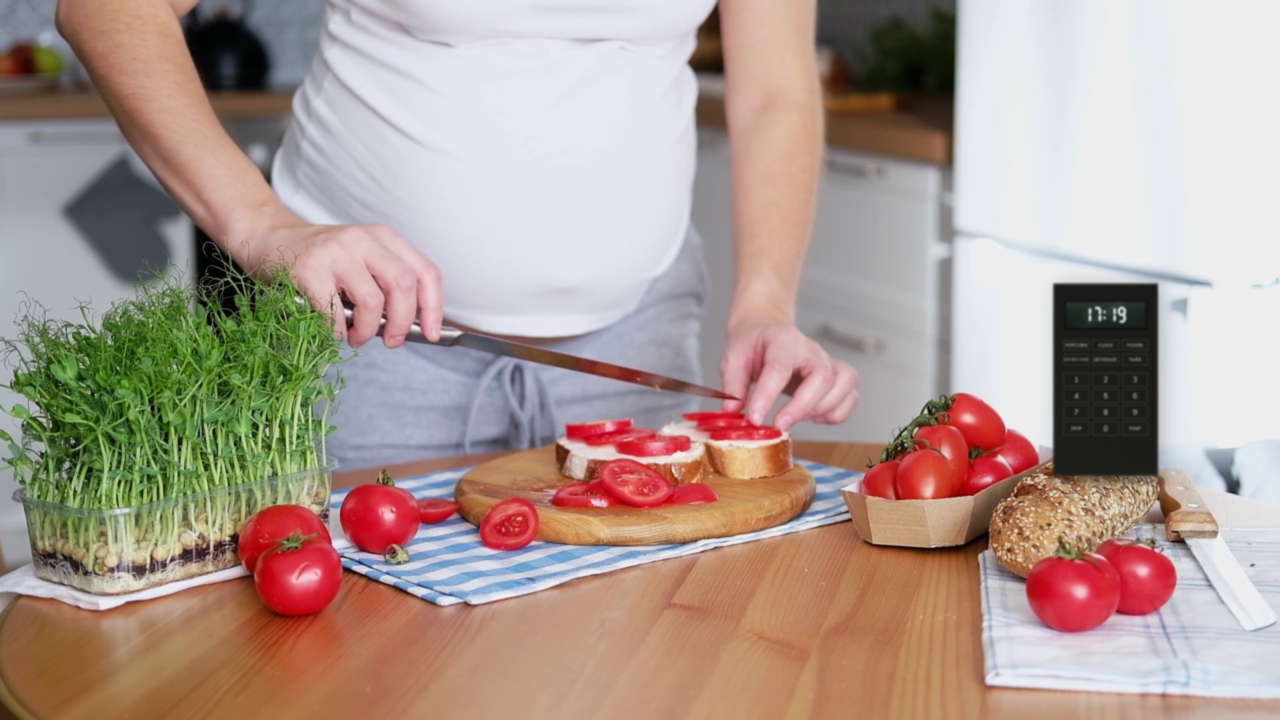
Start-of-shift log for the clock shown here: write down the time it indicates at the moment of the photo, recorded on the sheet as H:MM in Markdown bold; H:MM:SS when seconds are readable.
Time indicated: **17:19**
